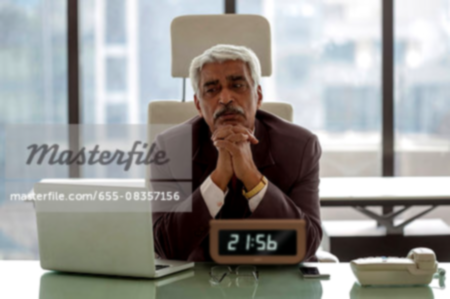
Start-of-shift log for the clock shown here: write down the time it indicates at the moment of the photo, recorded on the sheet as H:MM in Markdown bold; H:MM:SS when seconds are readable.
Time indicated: **21:56**
